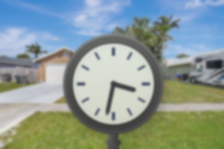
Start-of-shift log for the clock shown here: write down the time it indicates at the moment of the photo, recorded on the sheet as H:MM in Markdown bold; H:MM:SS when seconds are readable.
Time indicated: **3:32**
